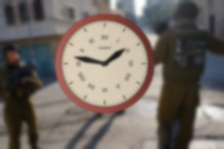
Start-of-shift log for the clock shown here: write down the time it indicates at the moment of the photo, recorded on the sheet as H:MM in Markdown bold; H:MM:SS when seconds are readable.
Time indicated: **1:47**
